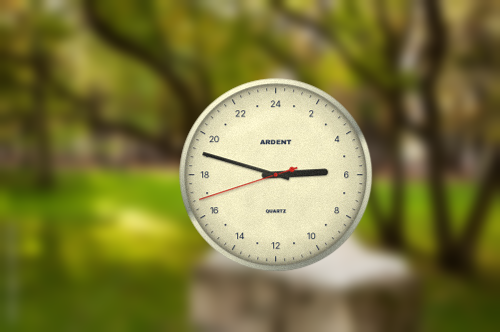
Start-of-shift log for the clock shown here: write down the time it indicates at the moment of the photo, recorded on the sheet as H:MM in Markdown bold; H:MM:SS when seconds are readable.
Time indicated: **5:47:42**
